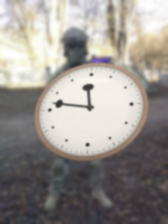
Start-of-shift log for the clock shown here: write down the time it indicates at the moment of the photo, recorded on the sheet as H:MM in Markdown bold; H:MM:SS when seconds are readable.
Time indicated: **11:47**
